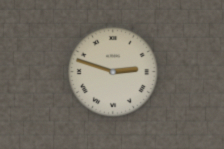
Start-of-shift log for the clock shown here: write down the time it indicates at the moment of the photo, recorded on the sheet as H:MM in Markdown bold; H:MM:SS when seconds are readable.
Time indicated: **2:48**
